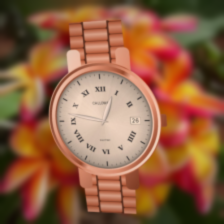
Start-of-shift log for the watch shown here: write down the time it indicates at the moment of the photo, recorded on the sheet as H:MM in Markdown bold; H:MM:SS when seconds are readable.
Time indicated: **12:47**
